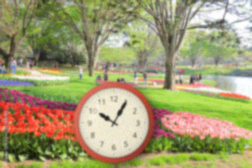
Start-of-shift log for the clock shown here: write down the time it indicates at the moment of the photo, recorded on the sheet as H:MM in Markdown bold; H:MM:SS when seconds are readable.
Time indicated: **10:05**
